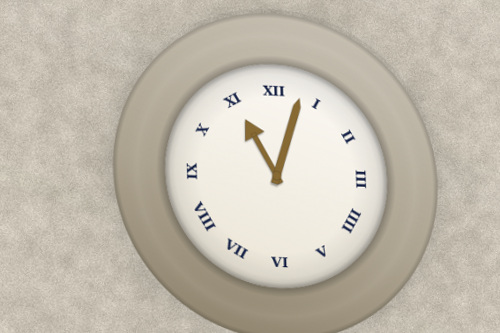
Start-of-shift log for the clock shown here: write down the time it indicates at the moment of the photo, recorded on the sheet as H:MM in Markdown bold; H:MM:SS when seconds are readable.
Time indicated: **11:03**
